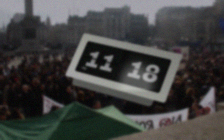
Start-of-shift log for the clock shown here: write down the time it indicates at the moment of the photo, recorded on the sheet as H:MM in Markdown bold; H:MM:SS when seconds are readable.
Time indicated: **11:18**
